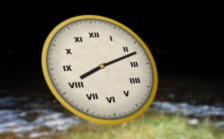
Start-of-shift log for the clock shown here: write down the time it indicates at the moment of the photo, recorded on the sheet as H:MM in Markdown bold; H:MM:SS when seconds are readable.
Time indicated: **8:12**
